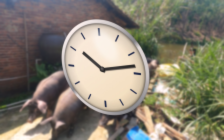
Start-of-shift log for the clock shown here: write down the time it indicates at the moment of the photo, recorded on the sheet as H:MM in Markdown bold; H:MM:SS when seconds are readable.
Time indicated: **10:13**
